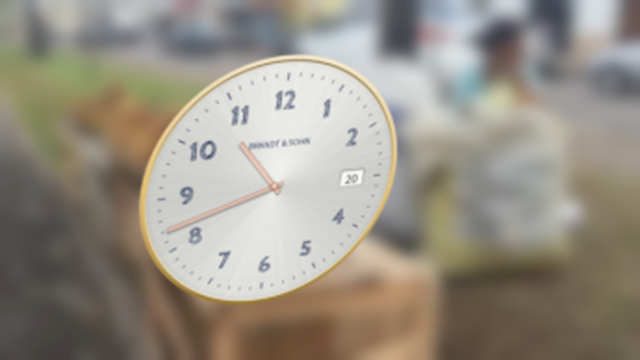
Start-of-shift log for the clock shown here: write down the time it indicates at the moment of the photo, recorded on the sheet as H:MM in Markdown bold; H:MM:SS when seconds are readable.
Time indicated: **10:42**
